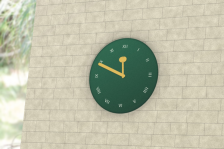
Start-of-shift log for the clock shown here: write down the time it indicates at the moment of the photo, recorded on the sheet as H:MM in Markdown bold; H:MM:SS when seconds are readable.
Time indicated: **11:49**
